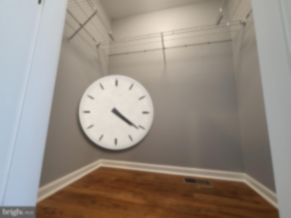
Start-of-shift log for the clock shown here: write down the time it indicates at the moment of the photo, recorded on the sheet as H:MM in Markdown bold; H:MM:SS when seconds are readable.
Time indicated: **4:21**
